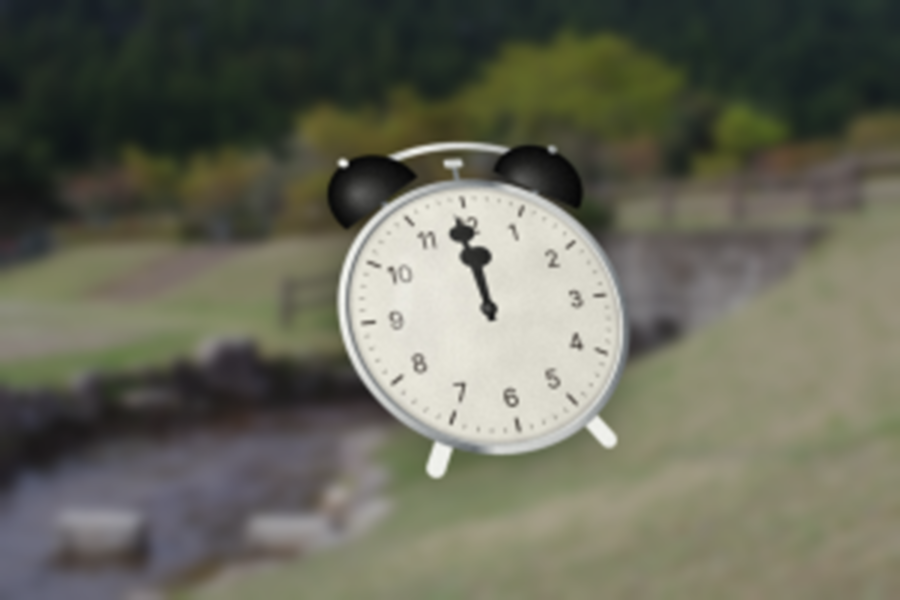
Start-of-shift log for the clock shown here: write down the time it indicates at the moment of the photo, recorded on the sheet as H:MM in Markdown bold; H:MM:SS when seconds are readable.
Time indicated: **11:59**
